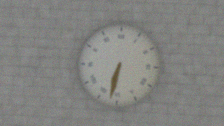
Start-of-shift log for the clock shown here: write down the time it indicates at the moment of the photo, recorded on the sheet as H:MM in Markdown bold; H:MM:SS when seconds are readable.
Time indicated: **6:32**
